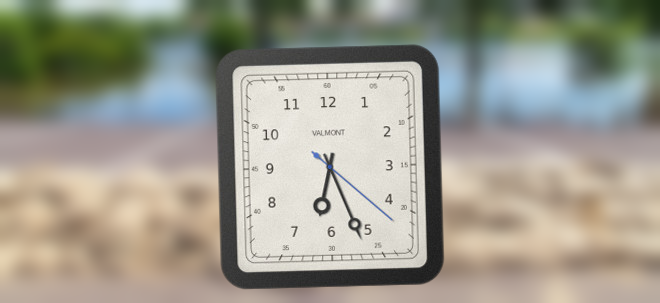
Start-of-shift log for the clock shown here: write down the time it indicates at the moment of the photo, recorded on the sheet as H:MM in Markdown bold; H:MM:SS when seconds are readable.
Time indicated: **6:26:22**
